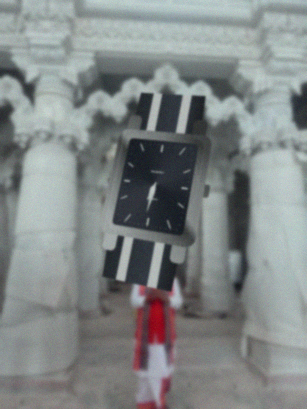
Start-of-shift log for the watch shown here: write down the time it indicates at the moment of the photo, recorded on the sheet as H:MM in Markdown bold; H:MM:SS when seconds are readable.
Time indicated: **6:31**
